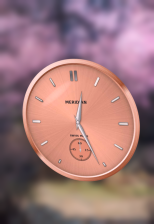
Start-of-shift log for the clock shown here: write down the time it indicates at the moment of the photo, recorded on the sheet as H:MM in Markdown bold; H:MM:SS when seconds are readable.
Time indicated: **12:26**
